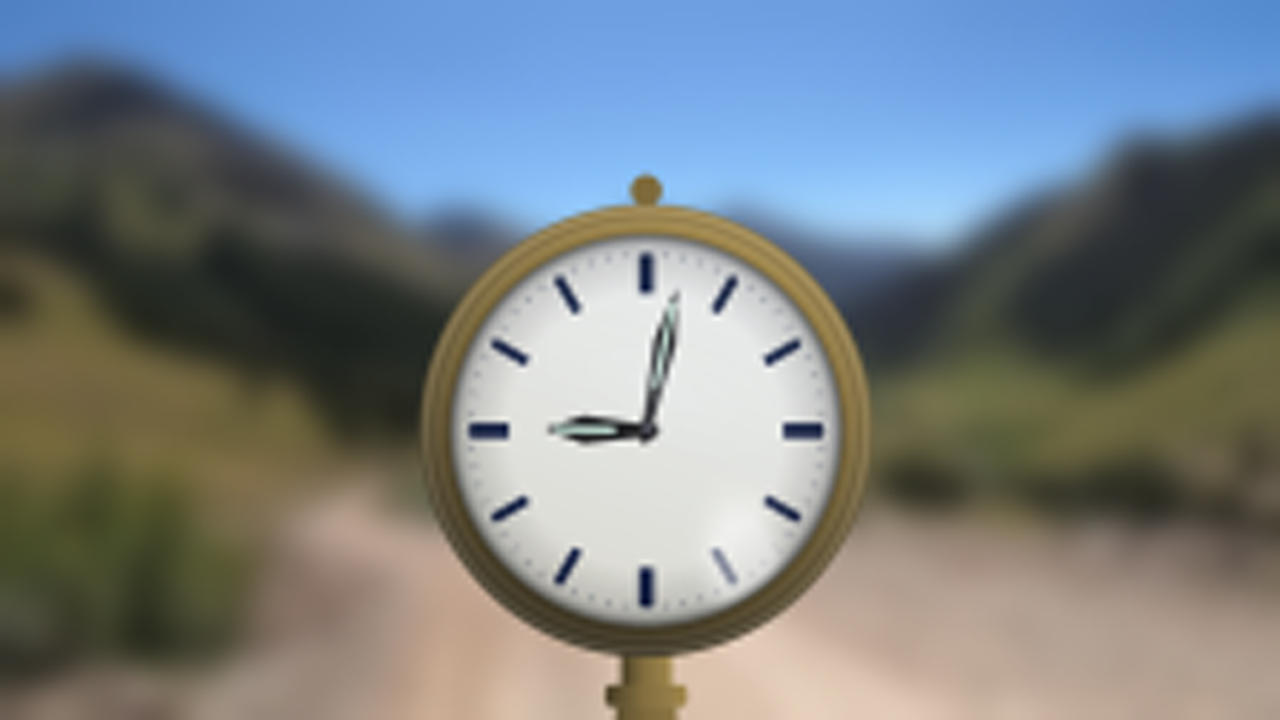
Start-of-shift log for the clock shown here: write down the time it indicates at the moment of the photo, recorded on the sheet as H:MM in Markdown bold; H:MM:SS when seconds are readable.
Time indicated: **9:02**
